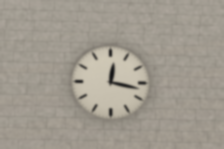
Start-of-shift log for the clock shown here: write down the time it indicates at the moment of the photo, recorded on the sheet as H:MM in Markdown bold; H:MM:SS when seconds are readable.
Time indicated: **12:17**
